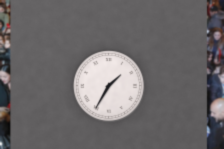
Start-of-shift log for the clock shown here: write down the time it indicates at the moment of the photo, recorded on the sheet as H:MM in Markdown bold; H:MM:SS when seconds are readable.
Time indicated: **1:35**
